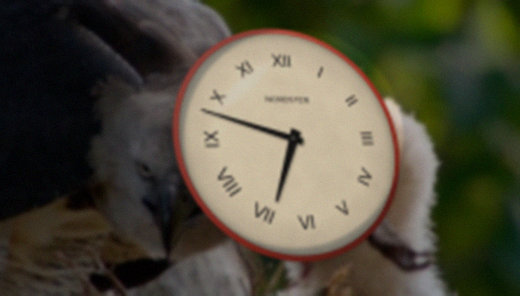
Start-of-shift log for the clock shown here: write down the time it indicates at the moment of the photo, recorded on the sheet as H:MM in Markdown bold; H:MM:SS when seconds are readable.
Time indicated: **6:48**
